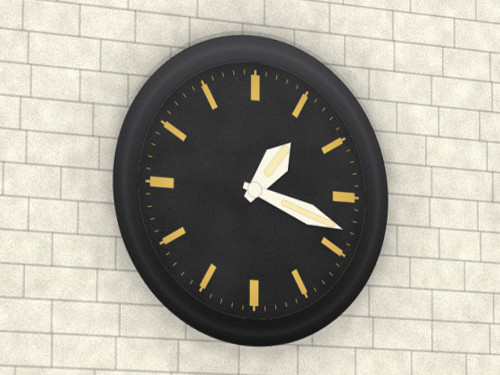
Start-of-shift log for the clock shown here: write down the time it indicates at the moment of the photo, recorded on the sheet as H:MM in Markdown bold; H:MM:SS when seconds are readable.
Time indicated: **1:18**
